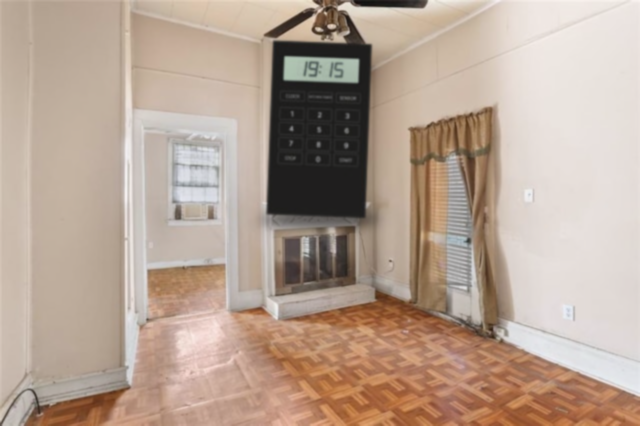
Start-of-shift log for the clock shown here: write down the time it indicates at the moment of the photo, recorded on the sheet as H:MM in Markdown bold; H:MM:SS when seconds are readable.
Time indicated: **19:15**
